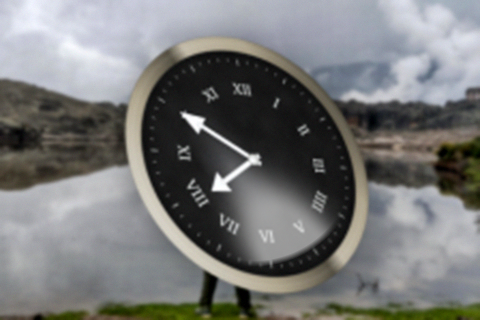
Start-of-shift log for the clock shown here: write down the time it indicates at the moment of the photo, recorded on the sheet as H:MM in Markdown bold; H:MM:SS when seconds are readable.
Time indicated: **7:50**
